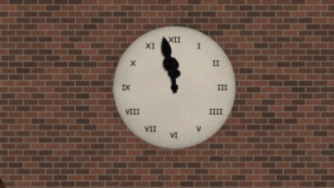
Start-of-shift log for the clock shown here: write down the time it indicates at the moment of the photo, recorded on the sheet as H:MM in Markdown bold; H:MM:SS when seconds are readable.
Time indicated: **11:58**
